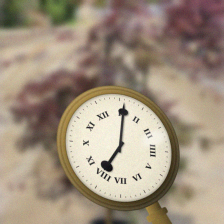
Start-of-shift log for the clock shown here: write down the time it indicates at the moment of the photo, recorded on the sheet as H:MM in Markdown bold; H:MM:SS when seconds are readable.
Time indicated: **8:06**
